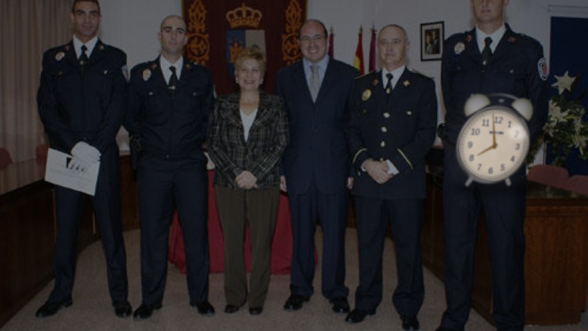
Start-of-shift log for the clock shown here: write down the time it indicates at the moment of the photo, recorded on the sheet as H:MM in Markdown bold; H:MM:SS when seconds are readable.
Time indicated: **7:58**
